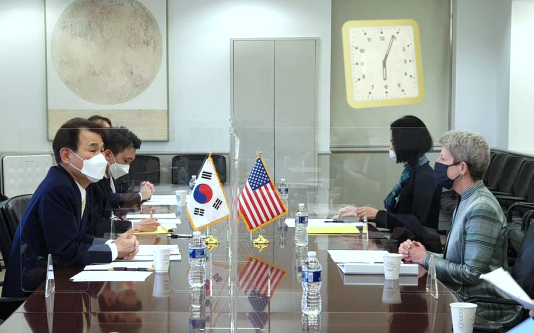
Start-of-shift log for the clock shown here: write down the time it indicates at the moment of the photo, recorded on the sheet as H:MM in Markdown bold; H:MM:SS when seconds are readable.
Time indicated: **6:04**
